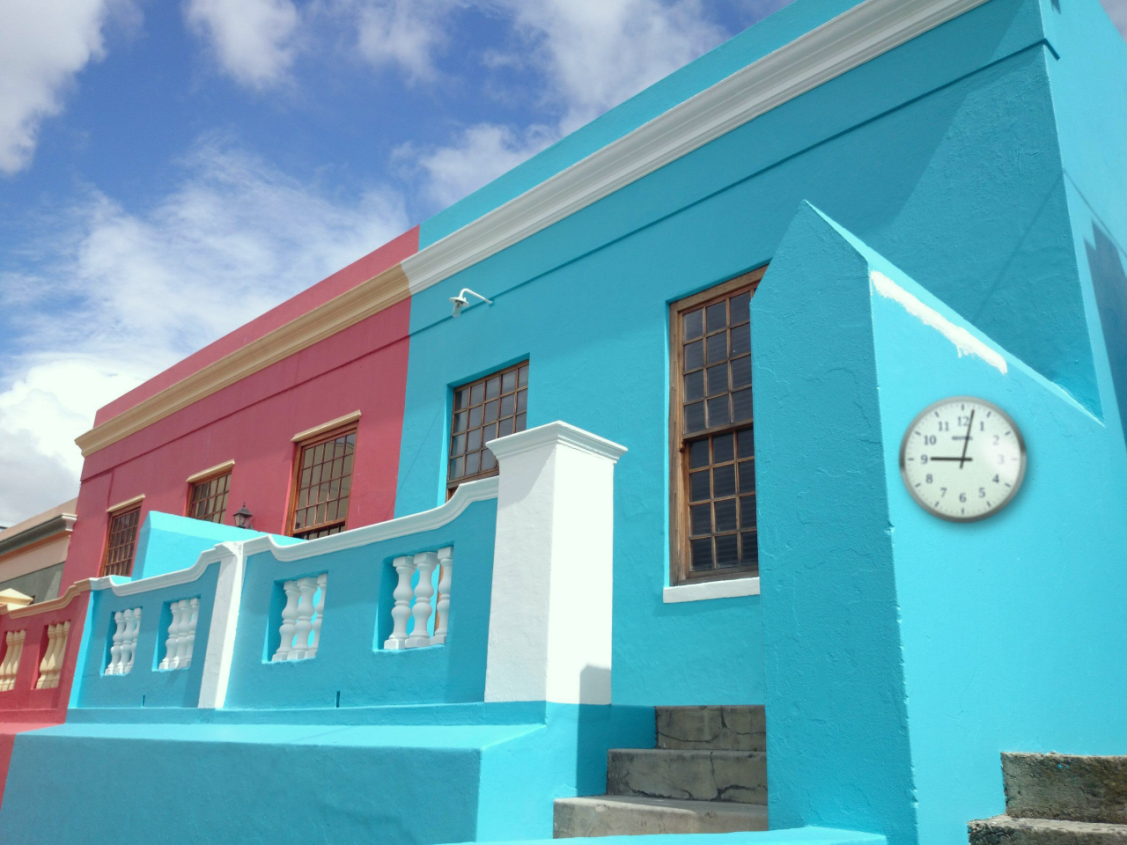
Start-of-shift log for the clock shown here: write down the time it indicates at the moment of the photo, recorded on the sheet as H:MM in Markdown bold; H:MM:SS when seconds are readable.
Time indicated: **9:02**
